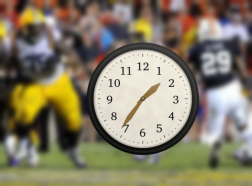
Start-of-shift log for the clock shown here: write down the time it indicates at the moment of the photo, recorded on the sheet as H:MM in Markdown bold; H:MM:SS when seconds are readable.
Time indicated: **1:36**
